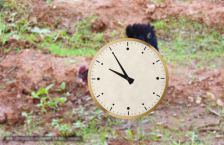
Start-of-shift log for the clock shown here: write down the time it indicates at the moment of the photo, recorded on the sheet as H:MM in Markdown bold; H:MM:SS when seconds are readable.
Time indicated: **9:55**
